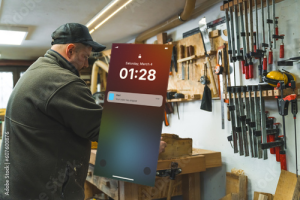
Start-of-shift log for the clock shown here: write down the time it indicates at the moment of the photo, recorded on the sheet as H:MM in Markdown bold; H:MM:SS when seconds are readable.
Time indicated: **1:28**
